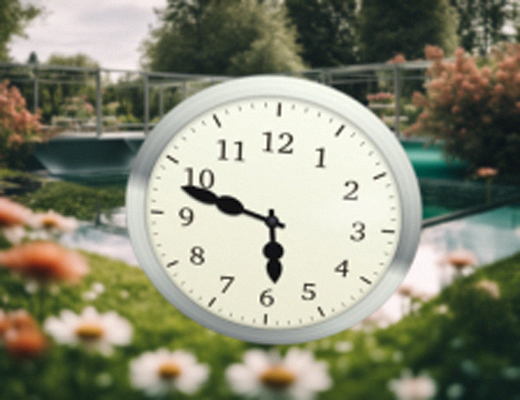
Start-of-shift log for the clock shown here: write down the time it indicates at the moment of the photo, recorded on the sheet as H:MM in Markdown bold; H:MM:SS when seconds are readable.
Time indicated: **5:48**
